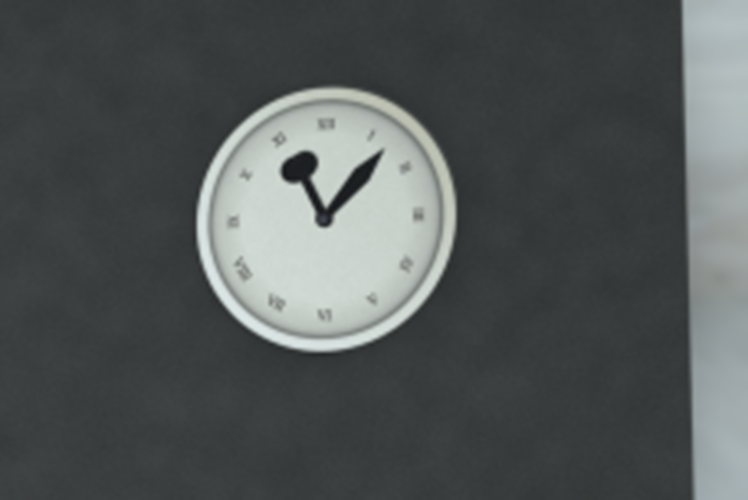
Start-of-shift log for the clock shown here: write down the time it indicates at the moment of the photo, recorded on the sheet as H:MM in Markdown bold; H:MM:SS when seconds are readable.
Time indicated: **11:07**
